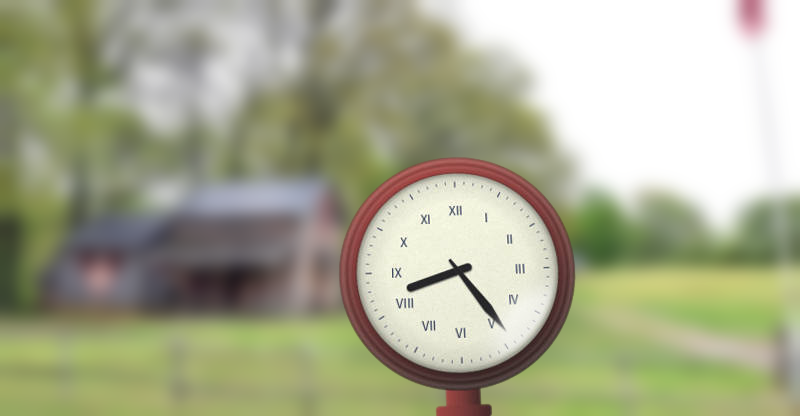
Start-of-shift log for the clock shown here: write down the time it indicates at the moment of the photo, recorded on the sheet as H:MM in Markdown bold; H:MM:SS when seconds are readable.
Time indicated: **8:24**
